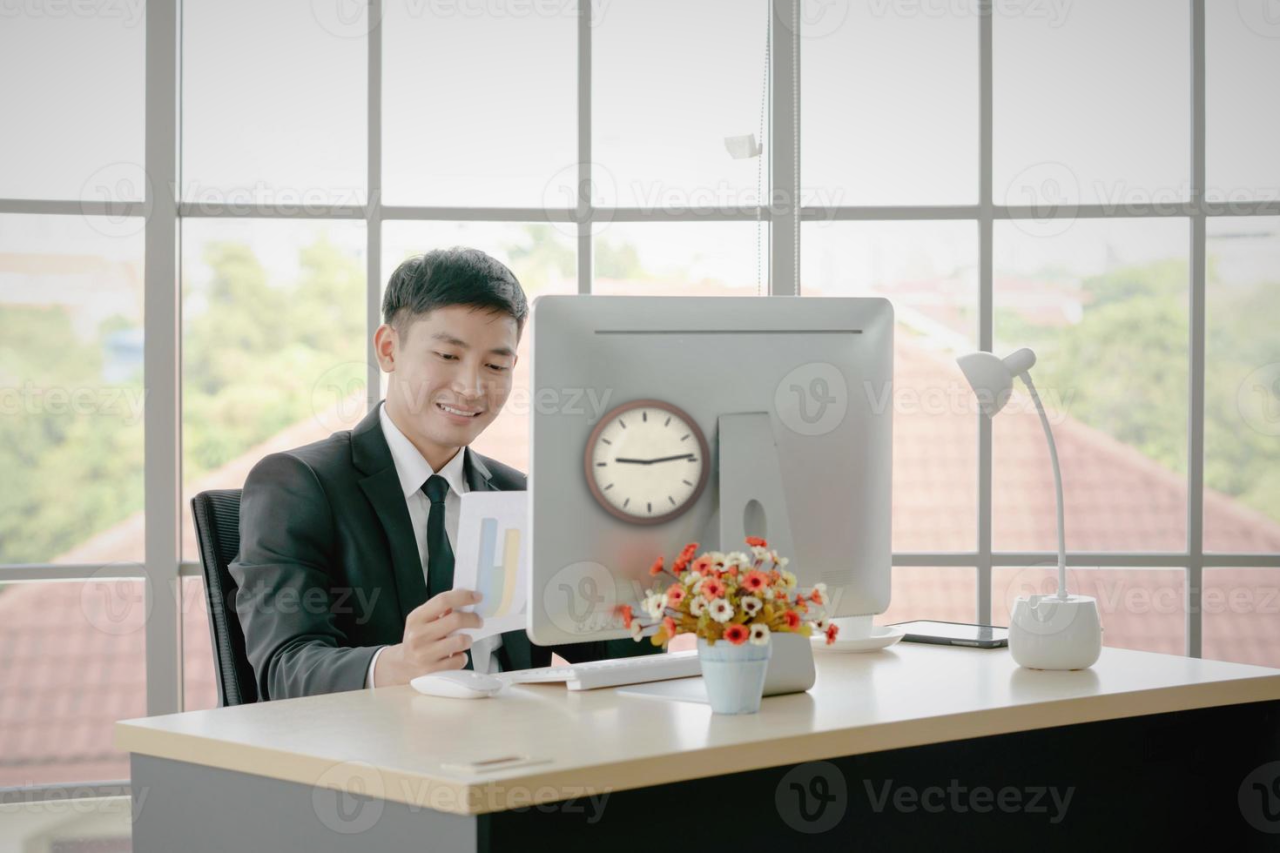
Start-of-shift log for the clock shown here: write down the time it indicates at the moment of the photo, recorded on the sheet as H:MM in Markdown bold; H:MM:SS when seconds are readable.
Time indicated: **9:14**
